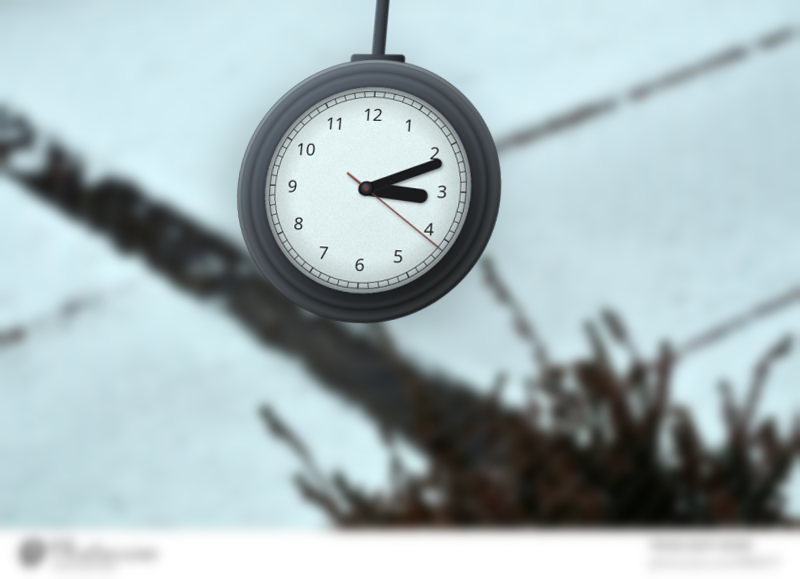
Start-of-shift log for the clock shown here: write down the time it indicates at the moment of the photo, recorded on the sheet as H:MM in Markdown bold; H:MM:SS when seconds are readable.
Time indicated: **3:11:21**
